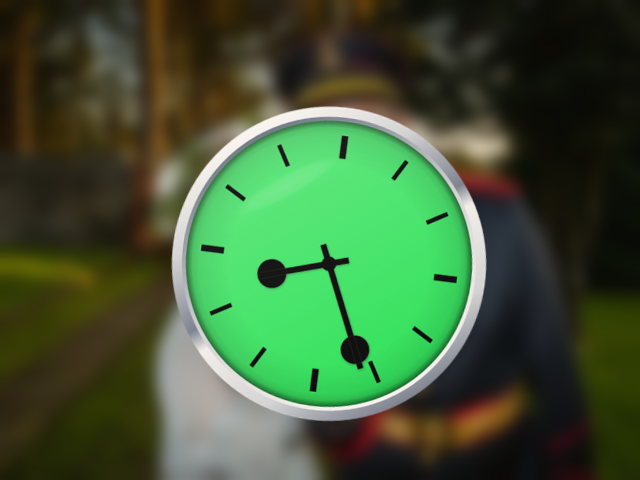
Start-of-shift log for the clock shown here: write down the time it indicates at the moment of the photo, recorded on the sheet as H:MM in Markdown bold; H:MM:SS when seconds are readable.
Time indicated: **8:26**
